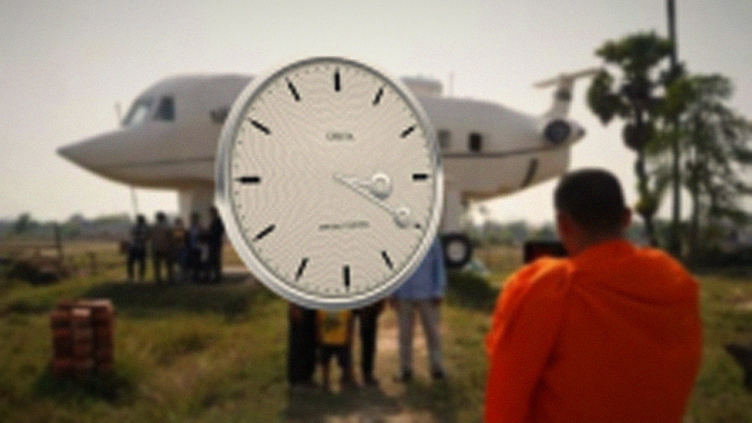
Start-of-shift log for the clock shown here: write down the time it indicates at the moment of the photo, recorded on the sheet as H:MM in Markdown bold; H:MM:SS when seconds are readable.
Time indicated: **3:20**
